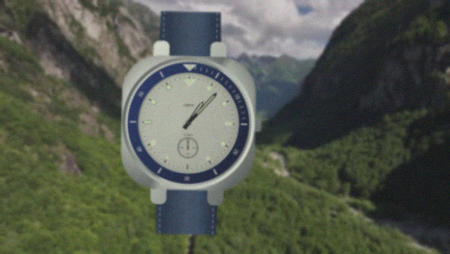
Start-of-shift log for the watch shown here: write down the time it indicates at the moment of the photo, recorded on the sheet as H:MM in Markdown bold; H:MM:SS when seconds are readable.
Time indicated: **1:07**
